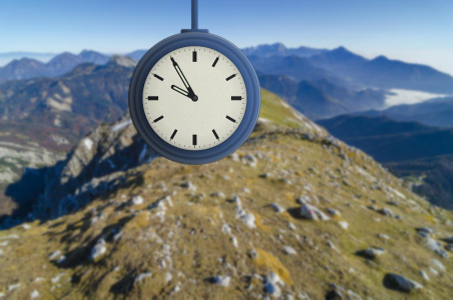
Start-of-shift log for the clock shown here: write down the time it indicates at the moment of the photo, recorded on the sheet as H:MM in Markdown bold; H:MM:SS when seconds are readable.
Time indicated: **9:55**
